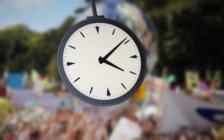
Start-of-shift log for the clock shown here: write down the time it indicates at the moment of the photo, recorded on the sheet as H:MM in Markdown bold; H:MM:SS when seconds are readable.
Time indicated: **4:09**
